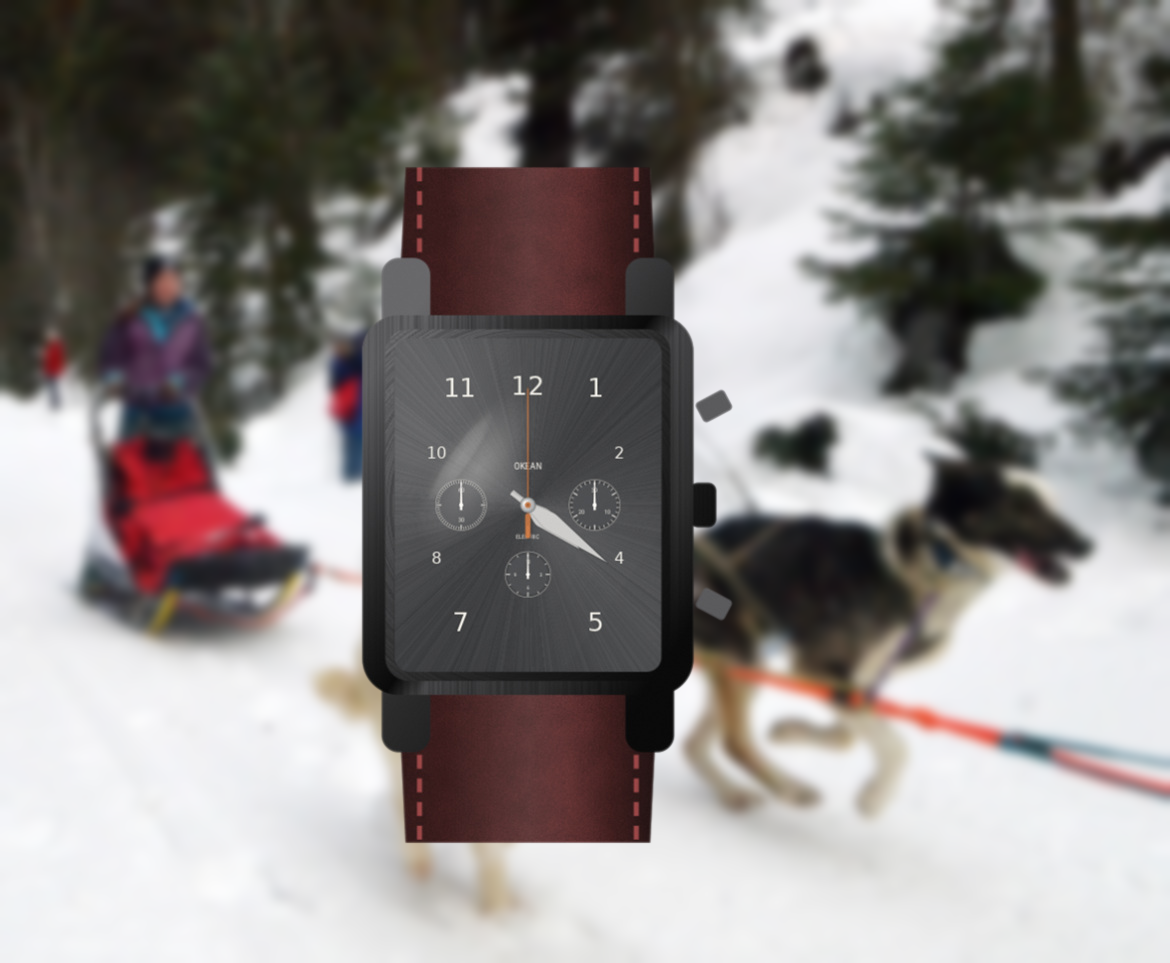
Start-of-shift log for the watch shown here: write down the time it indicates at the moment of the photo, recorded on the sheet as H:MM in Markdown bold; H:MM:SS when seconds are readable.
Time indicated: **4:21**
